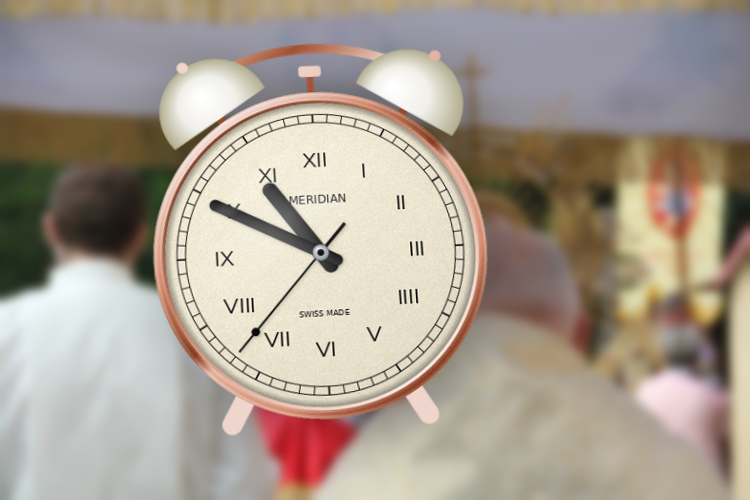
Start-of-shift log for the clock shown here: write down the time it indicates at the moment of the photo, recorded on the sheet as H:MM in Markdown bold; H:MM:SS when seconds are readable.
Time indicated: **10:49:37**
